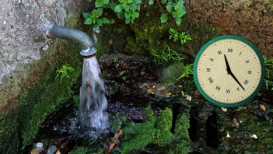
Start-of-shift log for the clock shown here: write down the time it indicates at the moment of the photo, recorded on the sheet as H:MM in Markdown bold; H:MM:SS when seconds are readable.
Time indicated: **11:23**
